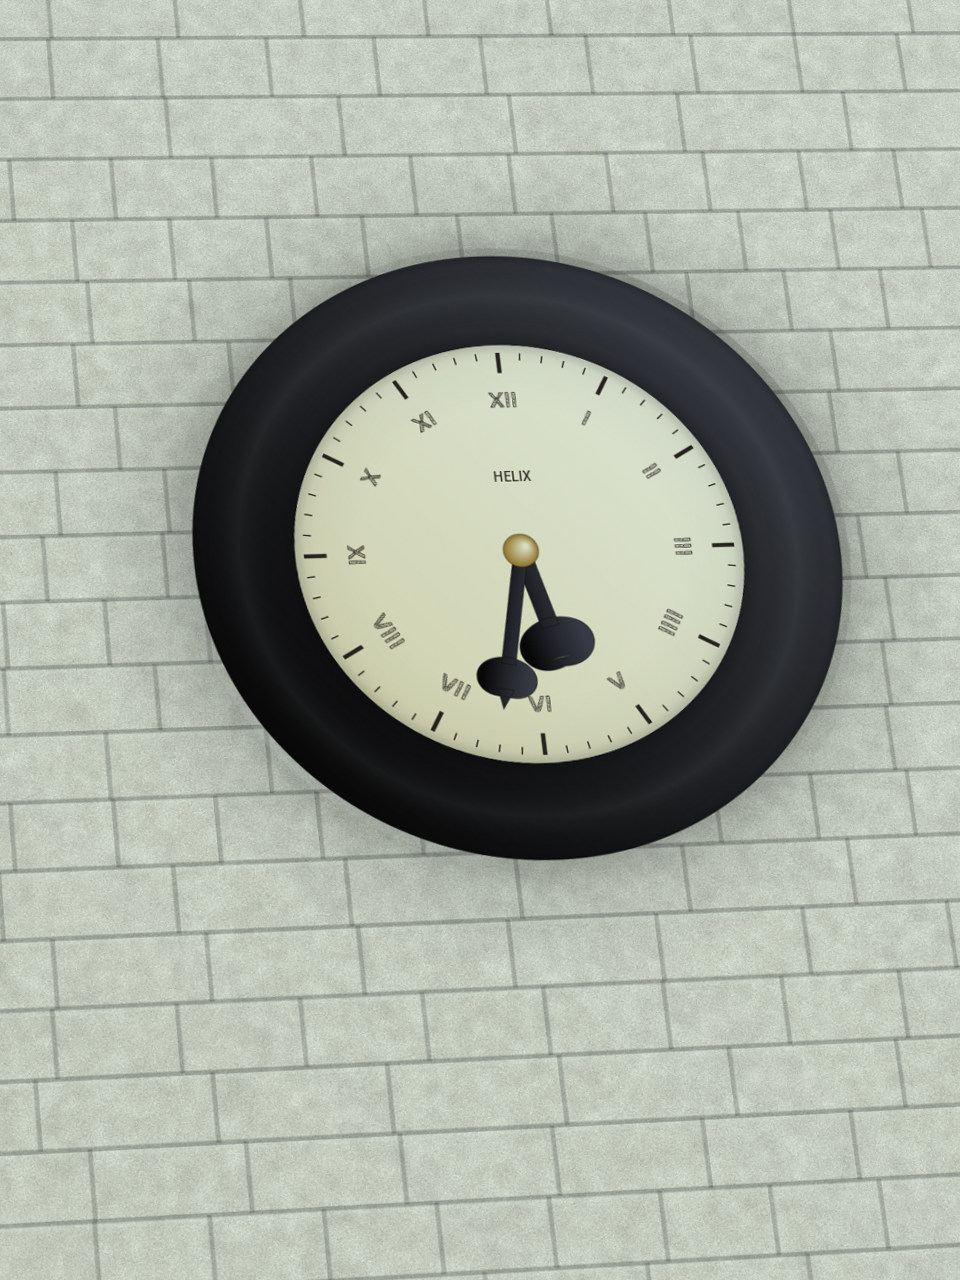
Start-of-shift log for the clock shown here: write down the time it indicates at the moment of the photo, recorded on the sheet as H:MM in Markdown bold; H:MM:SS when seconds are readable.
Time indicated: **5:32**
